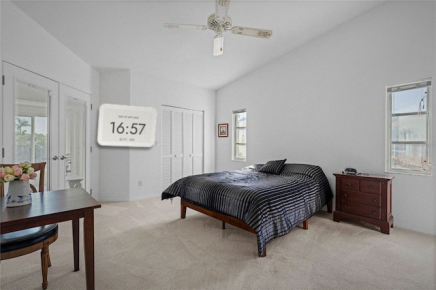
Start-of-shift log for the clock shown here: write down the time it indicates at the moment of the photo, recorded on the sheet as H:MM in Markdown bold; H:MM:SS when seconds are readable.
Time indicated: **16:57**
